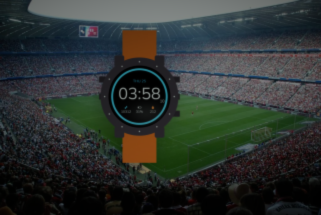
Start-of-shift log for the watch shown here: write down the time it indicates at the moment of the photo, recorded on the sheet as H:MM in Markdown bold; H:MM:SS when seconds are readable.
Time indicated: **3:58**
